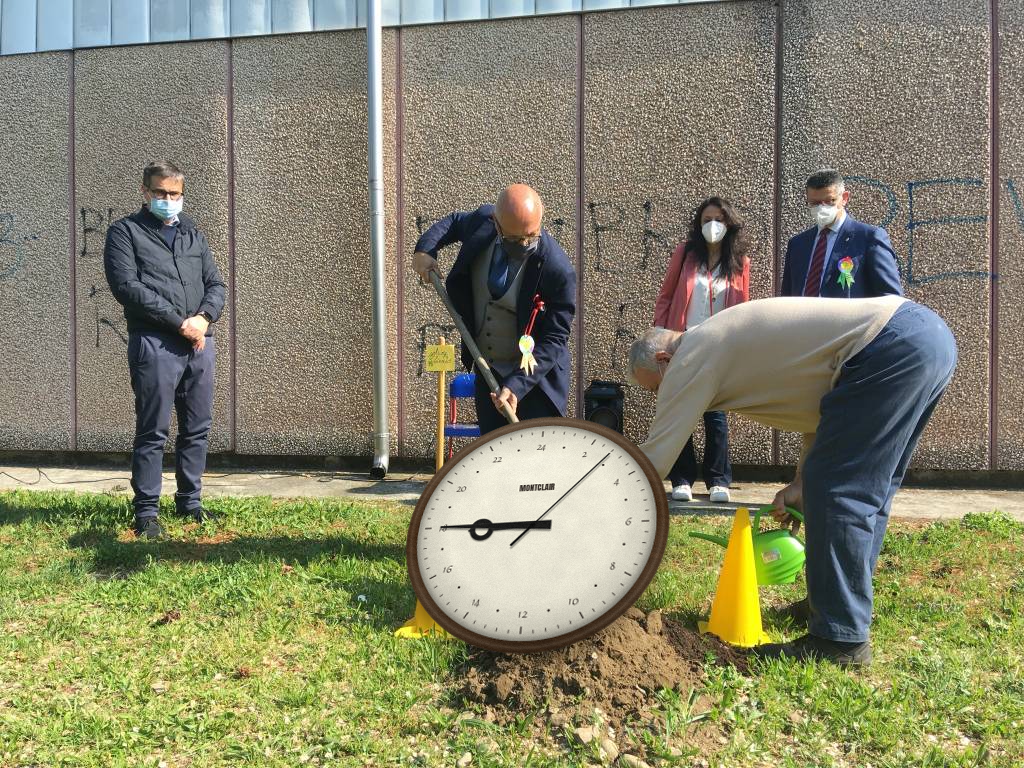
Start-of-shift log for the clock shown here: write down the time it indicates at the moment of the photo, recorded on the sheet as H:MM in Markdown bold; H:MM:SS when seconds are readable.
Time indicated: **17:45:07**
